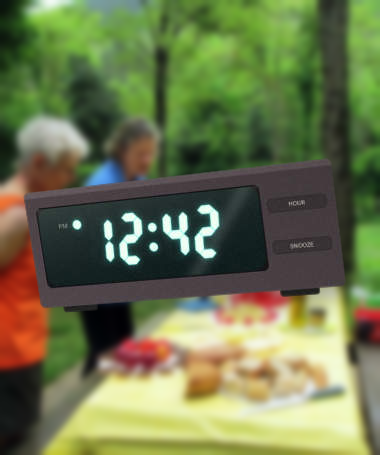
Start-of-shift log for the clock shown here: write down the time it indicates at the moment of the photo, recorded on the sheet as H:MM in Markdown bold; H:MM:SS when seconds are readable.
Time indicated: **12:42**
